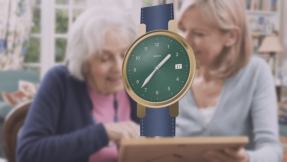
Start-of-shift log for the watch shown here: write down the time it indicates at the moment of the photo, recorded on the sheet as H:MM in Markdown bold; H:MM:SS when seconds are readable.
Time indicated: **1:37**
